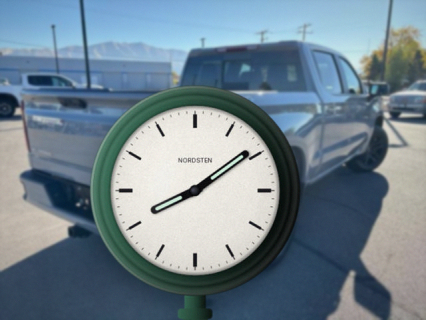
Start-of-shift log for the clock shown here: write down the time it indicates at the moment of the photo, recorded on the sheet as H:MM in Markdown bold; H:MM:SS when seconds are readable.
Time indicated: **8:09**
